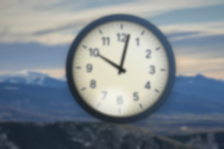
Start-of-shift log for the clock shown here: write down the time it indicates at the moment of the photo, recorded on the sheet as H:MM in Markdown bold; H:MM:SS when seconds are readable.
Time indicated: **10:02**
